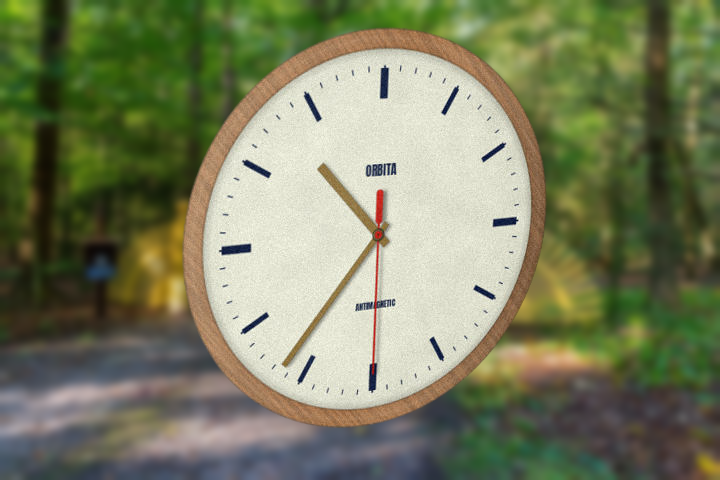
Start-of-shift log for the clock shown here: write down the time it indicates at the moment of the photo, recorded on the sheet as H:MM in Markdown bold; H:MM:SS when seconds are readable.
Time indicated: **10:36:30**
